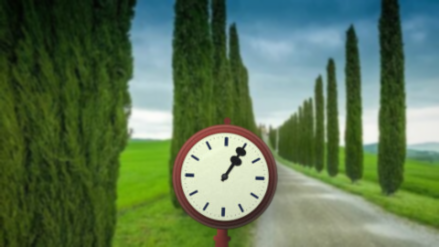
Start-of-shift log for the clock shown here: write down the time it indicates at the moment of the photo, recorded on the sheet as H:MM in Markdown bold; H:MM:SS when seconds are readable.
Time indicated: **1:05**
